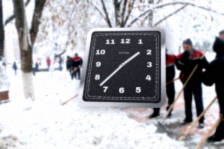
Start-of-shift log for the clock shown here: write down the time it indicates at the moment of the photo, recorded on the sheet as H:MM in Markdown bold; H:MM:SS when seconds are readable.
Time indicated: **1:37**
